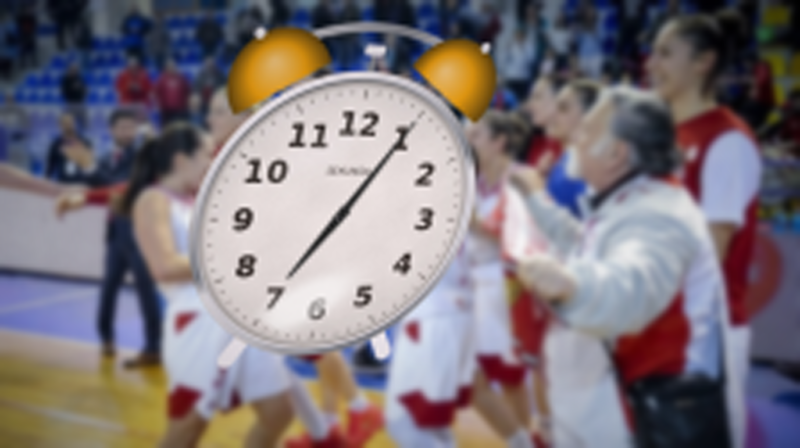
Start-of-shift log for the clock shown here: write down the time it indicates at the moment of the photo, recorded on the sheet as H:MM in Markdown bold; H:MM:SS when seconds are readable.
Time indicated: **7:05**
